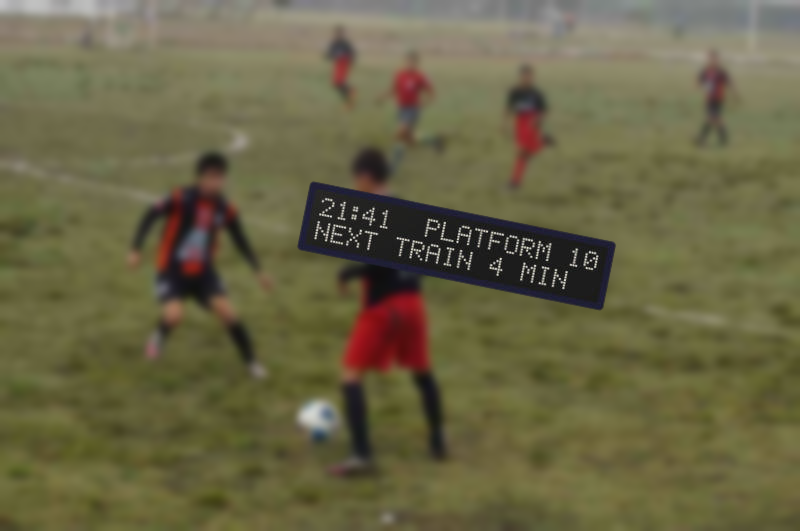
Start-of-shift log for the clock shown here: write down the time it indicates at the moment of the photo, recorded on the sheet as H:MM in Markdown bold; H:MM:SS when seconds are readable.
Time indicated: **21:41**
